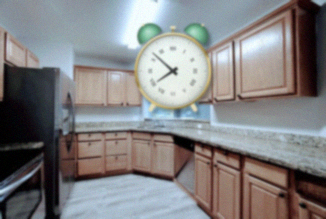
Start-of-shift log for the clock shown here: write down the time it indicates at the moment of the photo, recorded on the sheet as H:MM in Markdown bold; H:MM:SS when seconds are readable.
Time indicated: **7:52**
